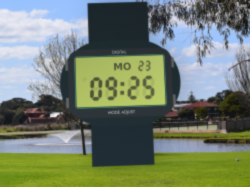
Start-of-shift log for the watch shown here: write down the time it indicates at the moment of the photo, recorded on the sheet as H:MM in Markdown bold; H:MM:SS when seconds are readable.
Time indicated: **9:25**
